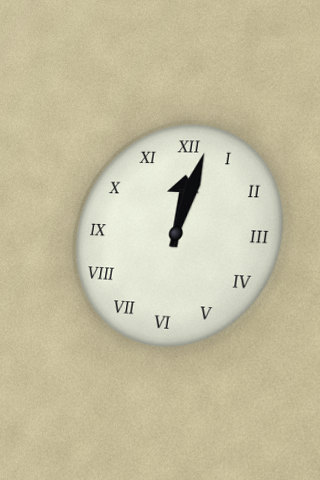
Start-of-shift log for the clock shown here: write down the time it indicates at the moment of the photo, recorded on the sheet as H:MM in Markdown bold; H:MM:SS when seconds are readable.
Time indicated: **12:02**
